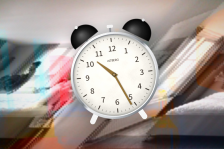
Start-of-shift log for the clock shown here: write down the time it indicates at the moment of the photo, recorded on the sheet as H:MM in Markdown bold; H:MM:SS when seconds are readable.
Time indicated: **10:26**
